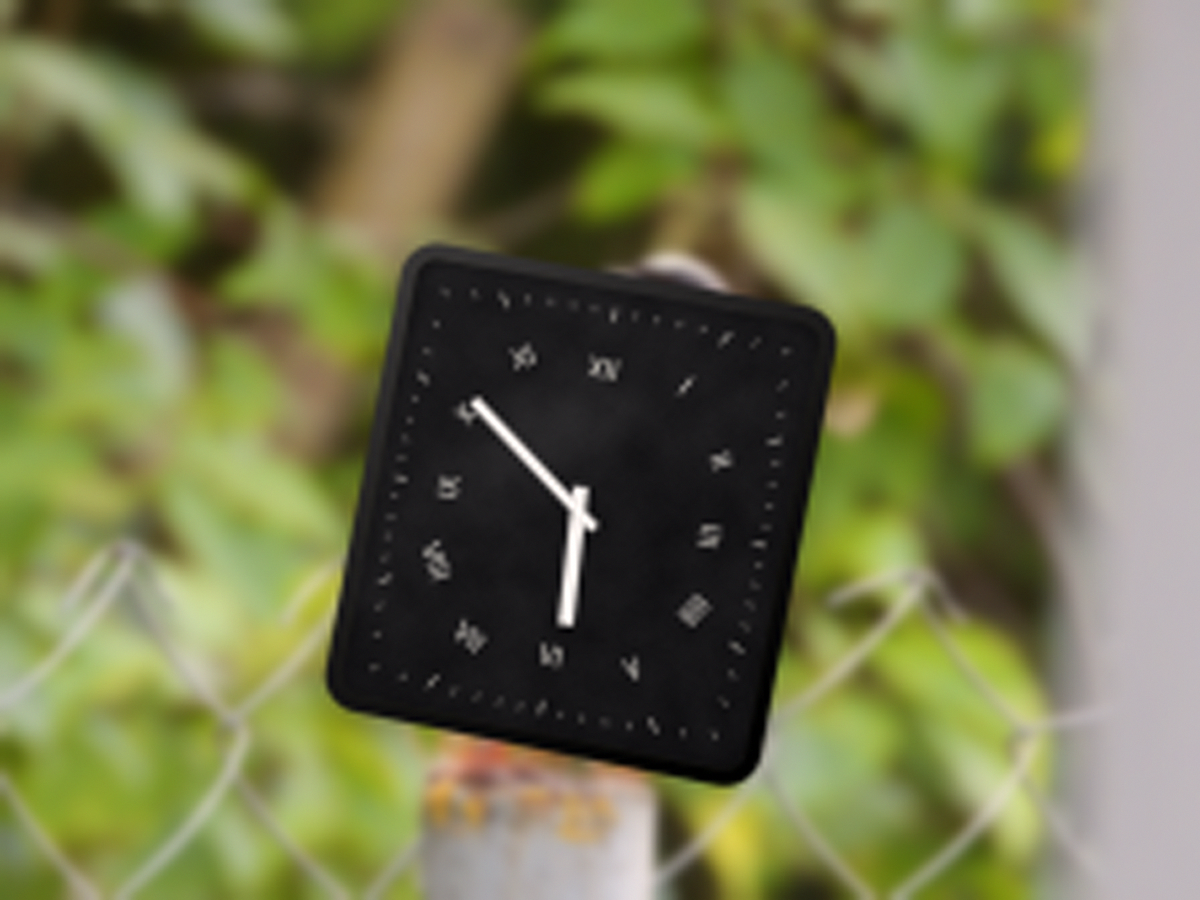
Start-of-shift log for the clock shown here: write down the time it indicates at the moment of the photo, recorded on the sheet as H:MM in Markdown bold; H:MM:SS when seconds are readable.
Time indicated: **5:51**
